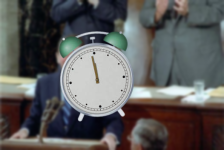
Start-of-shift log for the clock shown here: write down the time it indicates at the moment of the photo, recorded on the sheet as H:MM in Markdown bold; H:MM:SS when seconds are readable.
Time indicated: **11:59**
